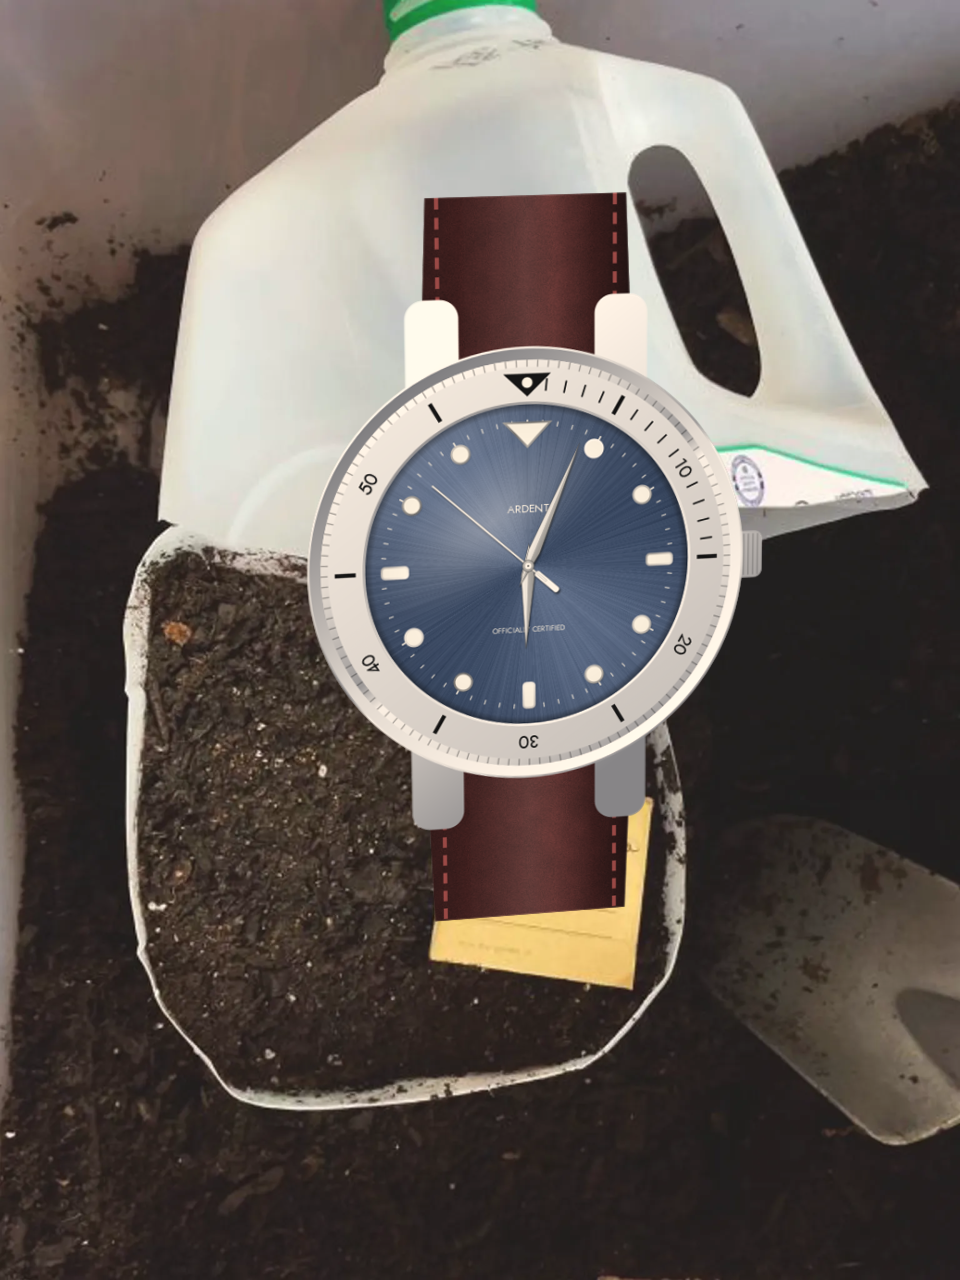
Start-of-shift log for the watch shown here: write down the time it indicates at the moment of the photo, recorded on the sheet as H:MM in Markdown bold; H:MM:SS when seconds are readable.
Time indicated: **6:03:52**
